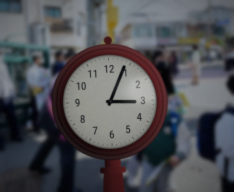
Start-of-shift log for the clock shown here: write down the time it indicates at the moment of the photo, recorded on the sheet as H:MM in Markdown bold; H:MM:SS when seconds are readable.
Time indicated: **3:04**
